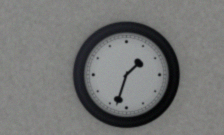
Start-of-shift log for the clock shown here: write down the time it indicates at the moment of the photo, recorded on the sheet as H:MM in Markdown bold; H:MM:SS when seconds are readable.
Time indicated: **1:33**
